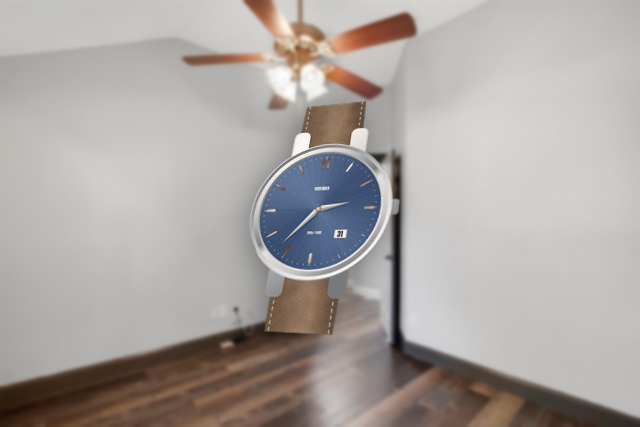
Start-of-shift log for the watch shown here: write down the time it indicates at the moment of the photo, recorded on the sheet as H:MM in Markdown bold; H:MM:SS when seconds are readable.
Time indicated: **2:37**
